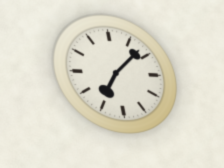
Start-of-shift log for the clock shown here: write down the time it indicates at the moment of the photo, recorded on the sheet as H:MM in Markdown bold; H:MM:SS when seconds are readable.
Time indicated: **7:08**
